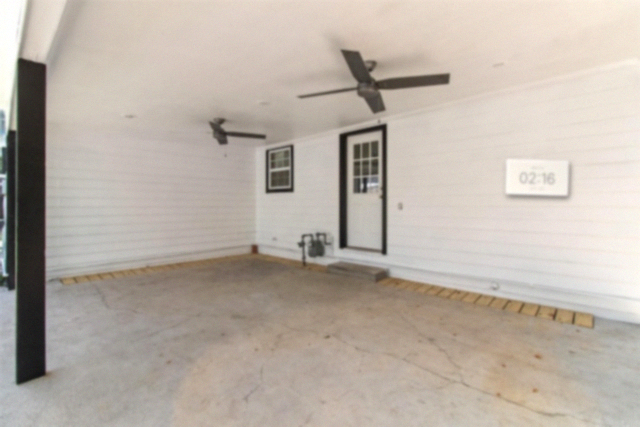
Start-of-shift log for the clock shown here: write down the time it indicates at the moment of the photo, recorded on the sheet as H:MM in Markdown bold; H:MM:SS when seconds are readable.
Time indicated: **2:16**
